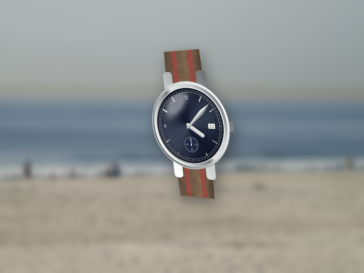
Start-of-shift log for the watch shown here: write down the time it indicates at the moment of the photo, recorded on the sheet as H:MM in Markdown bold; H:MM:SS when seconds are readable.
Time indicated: **4:08**
